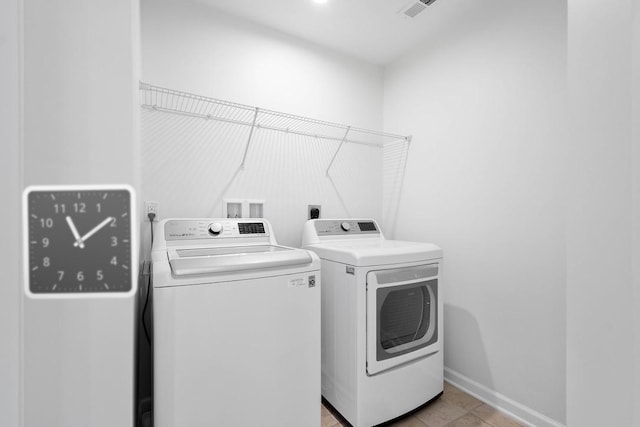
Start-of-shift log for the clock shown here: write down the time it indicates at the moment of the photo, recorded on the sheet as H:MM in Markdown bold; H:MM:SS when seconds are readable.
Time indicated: **11:09**
